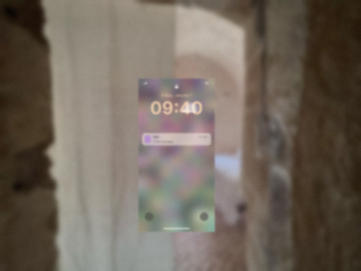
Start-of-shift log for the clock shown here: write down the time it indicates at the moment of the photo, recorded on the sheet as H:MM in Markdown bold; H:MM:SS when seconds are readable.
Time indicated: **9:40**
